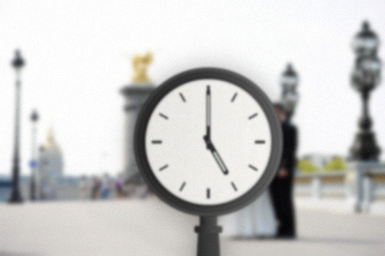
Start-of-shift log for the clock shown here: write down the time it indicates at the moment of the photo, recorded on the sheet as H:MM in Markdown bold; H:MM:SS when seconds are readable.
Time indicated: **5:00**
